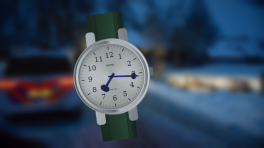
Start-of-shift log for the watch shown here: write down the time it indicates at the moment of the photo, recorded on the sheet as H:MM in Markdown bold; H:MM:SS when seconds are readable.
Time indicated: **7:16**
